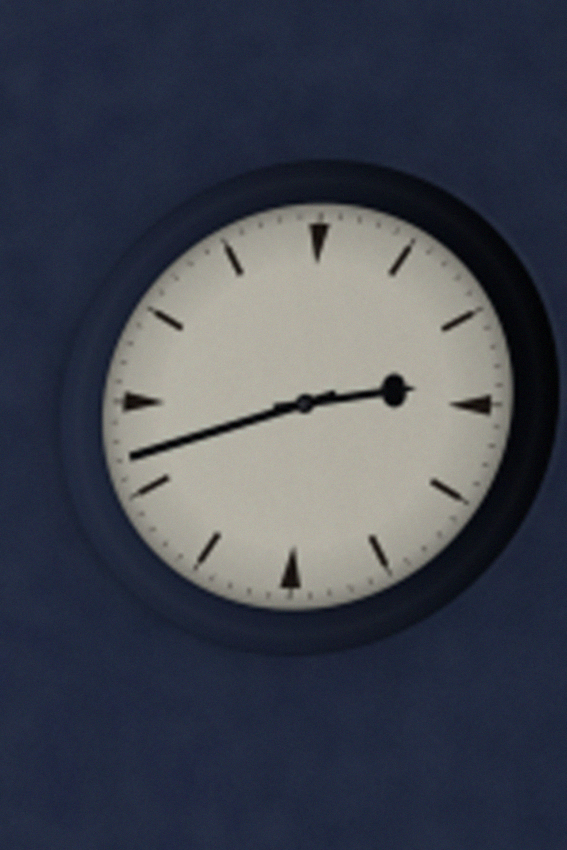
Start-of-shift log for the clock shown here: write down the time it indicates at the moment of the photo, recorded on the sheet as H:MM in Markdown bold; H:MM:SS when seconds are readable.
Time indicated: **2:42**
